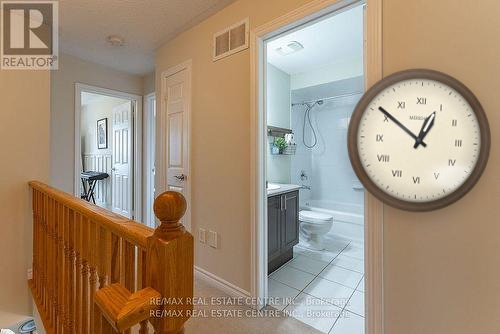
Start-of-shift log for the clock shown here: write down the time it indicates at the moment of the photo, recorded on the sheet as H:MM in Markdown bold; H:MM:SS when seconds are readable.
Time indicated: **12:51**
